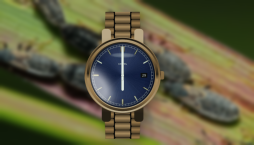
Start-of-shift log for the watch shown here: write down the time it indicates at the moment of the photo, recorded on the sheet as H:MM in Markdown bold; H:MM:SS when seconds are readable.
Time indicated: **6:00**
